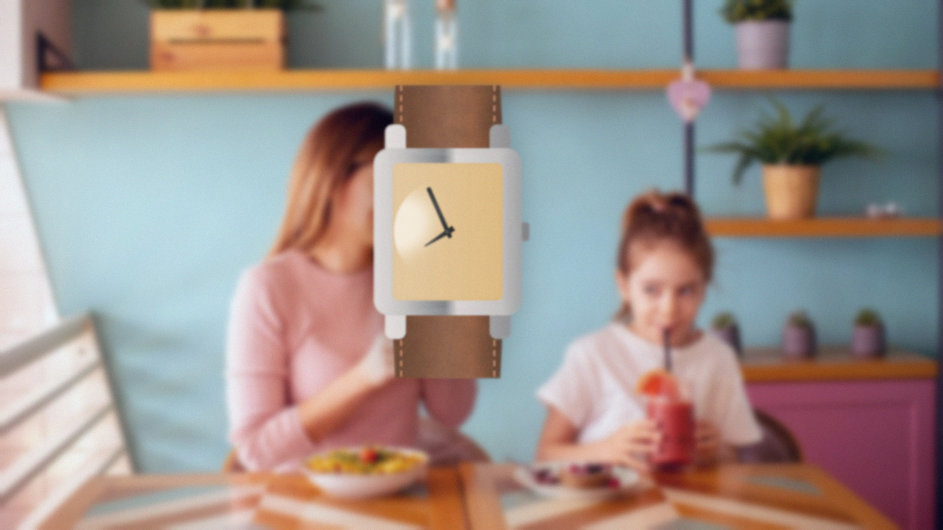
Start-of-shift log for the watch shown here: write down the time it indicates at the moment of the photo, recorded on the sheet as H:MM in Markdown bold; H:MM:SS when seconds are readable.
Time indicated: **7:56**
